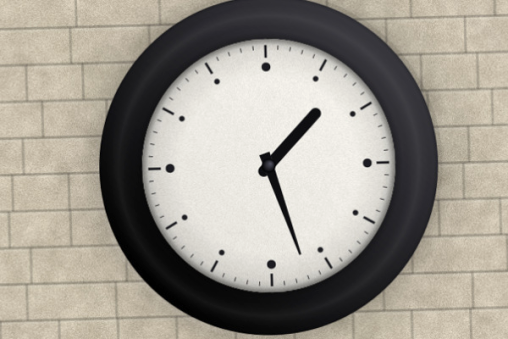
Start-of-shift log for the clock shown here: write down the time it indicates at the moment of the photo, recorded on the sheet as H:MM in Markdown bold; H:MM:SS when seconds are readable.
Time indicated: **1:27**
